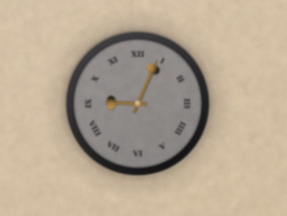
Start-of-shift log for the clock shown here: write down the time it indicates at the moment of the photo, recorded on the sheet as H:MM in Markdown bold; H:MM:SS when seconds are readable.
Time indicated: **9:04**
